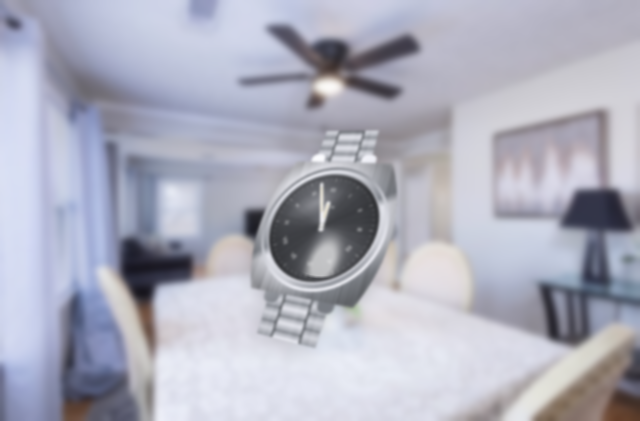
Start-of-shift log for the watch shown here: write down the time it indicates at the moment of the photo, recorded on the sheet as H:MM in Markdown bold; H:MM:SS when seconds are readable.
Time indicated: **11:57**
